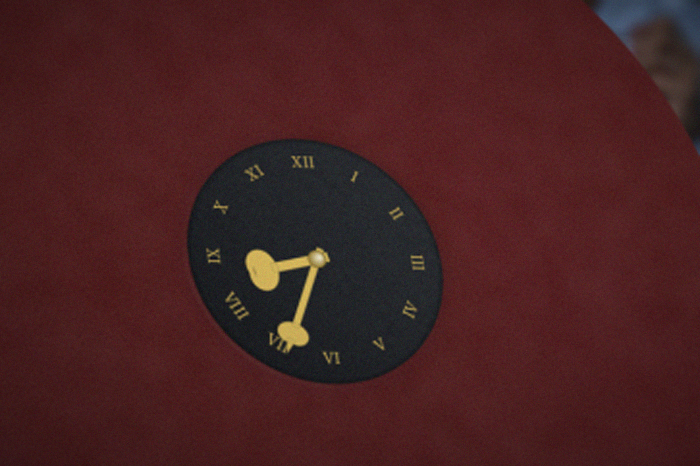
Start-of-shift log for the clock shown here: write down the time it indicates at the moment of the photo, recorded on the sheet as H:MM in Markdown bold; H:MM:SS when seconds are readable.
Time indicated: **8:34**
